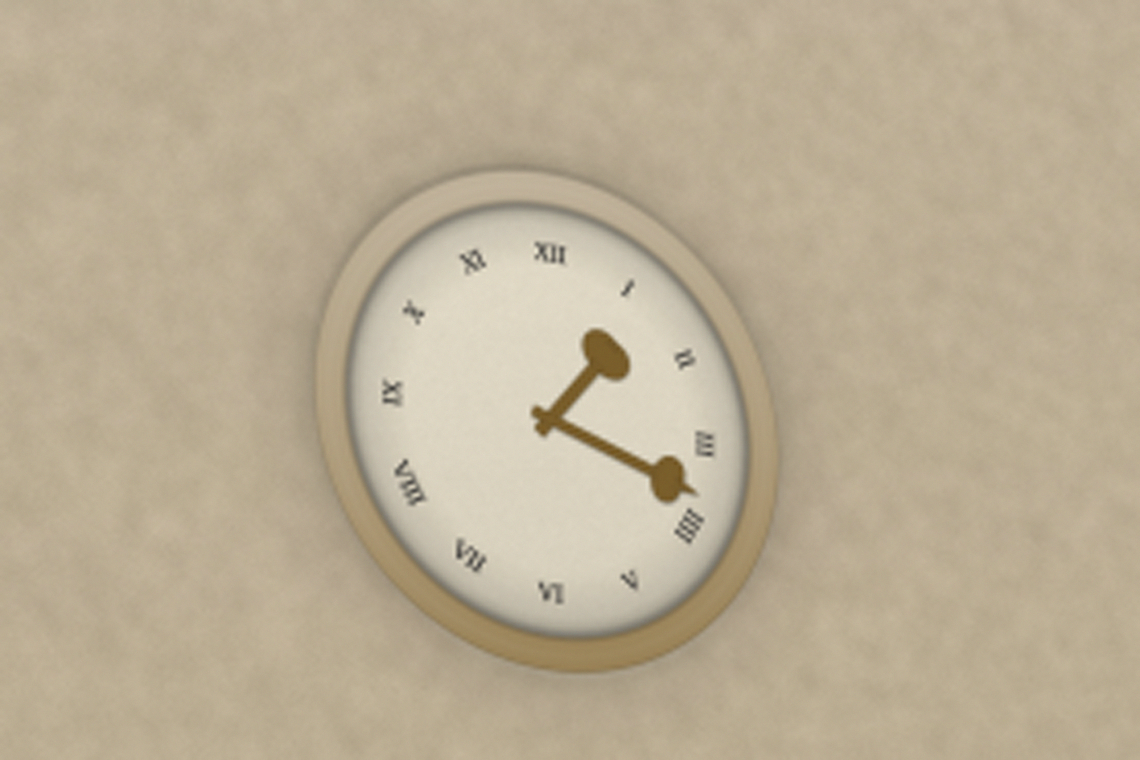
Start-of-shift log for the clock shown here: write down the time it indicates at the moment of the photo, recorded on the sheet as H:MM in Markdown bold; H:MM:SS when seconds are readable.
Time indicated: **1:18**
